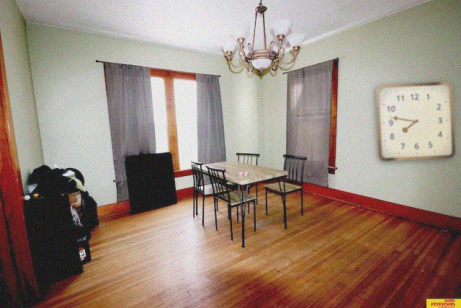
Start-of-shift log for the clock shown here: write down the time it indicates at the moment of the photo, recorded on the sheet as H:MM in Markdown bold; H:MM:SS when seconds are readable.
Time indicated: **7:47**
